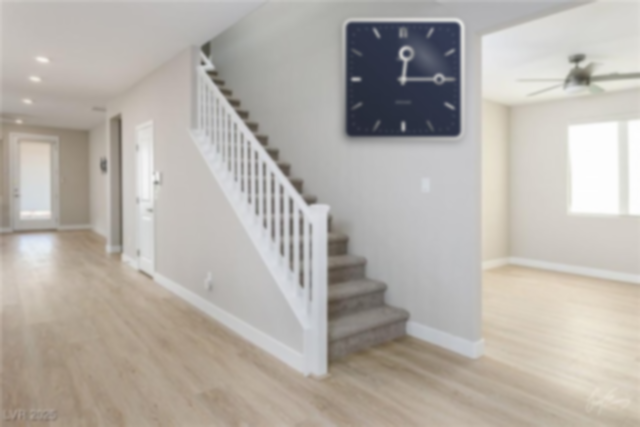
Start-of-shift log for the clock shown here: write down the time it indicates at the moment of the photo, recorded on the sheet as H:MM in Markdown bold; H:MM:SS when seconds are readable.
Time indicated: **12:15**
